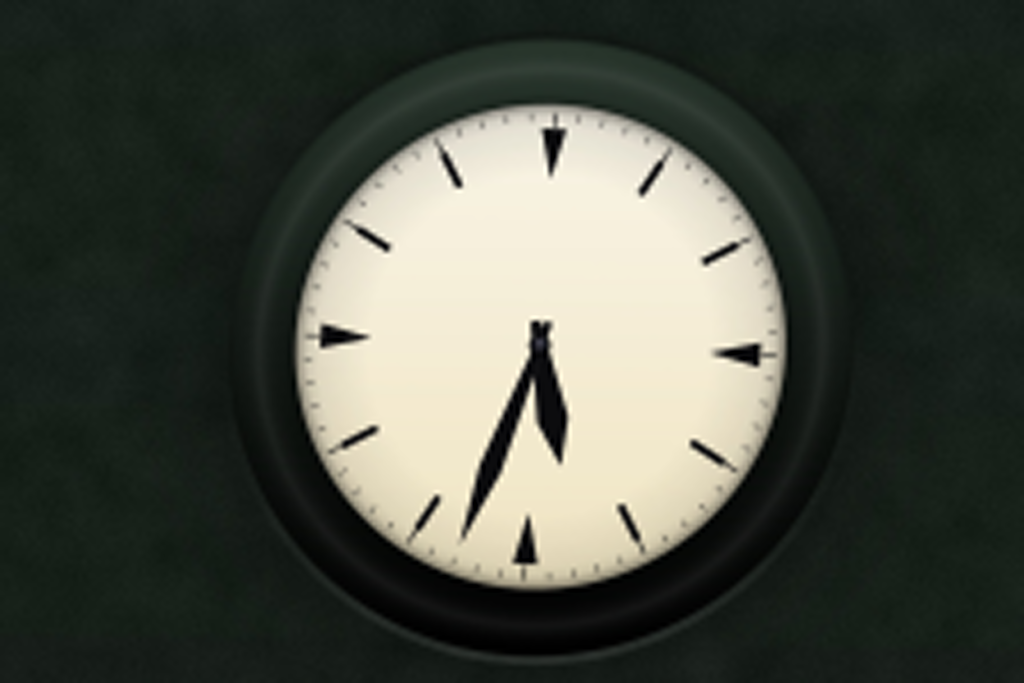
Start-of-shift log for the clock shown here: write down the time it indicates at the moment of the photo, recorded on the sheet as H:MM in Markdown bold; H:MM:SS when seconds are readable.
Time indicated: **5:33**
